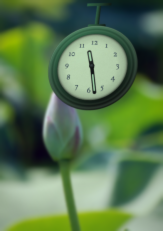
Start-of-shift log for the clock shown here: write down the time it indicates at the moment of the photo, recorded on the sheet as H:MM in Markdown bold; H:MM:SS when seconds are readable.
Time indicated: **11:28**
